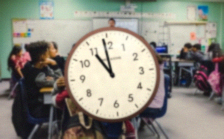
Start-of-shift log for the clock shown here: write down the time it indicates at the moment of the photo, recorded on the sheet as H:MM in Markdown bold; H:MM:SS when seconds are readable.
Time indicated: **10:59**
